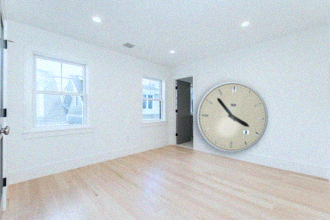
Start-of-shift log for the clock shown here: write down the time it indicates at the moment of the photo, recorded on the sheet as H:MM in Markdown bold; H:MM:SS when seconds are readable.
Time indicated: **3:53**
